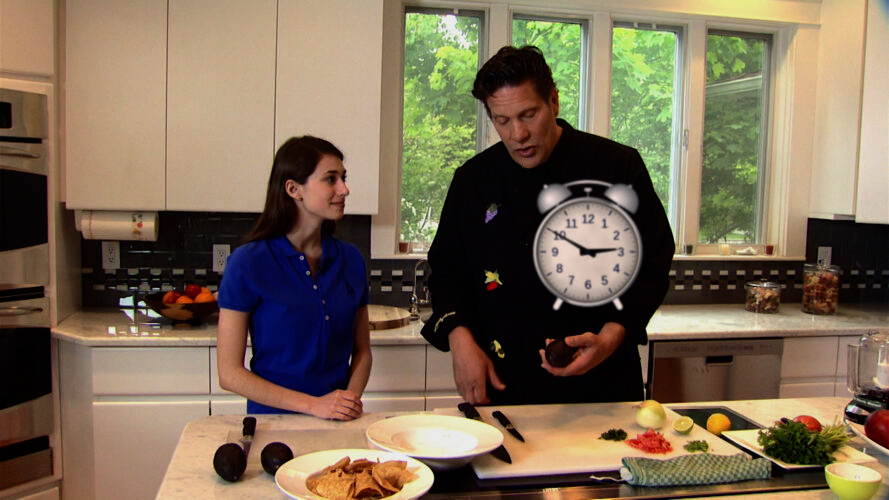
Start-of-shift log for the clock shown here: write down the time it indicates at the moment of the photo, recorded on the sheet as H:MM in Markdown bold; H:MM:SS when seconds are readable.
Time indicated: **2:50**
